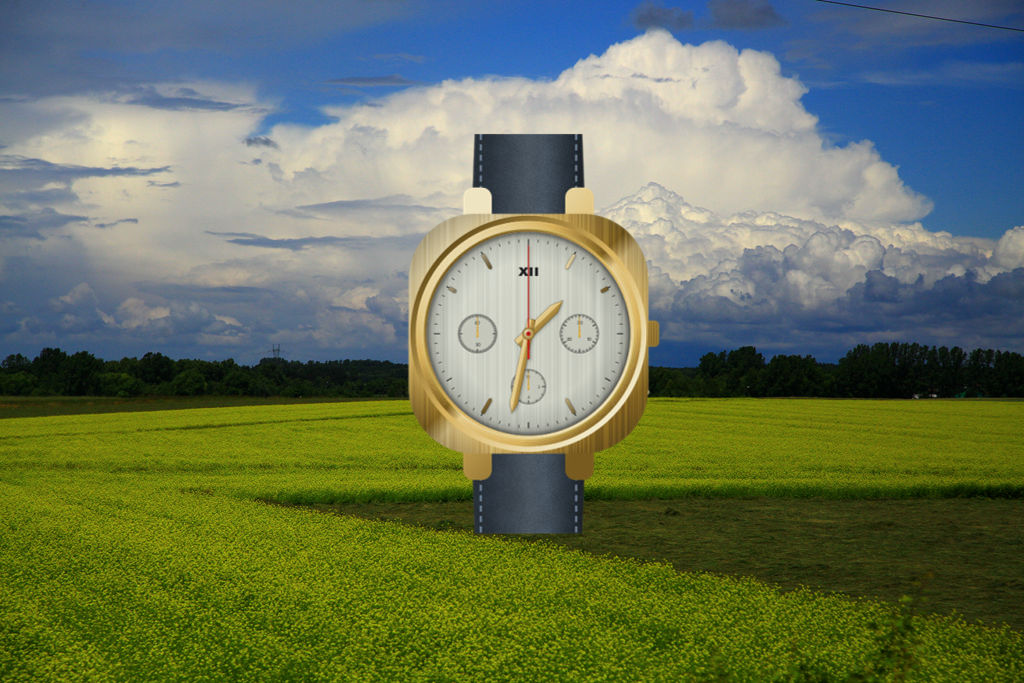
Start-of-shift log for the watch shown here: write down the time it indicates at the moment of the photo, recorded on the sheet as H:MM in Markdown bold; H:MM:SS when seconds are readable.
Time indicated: **1:32**
